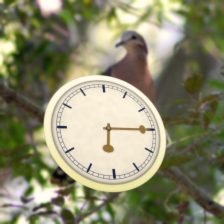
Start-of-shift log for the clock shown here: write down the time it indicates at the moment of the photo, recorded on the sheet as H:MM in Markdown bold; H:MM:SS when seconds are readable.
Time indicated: **6:15**
